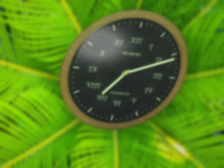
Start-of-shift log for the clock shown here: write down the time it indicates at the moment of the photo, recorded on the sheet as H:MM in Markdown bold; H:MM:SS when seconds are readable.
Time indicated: **7:11**
